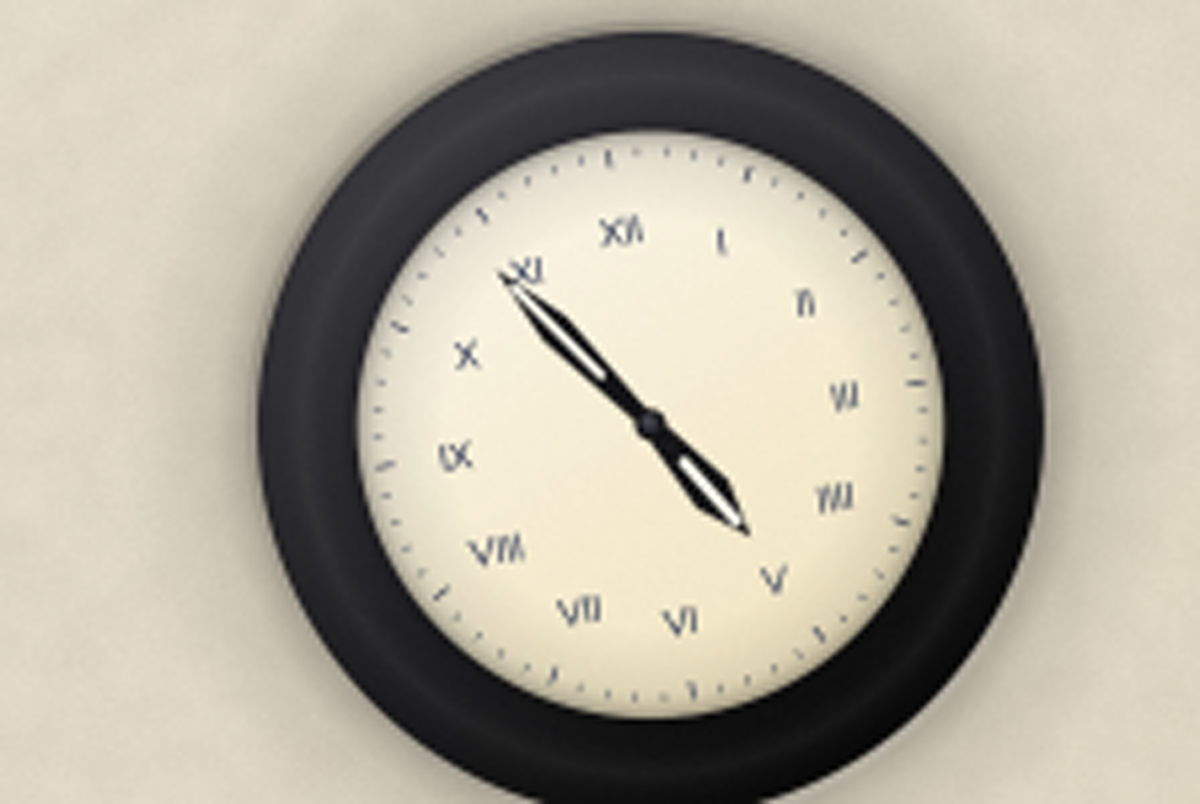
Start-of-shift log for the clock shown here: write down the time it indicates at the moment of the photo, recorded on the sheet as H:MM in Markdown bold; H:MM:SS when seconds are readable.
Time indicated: **4:54**
